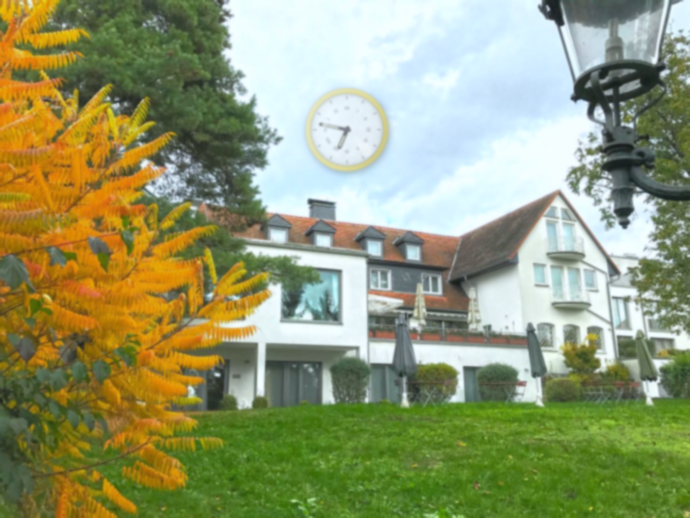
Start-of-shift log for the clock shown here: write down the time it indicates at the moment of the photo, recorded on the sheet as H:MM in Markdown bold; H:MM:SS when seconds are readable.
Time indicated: **6:47**
